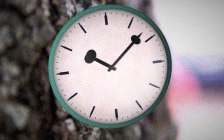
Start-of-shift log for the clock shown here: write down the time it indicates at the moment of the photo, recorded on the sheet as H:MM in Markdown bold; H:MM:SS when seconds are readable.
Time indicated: **10:08**
